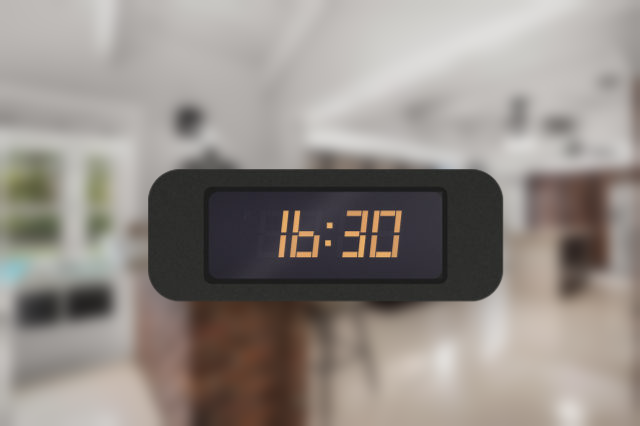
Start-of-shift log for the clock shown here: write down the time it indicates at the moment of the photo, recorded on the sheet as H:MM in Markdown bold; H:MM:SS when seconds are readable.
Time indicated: **16:30**
